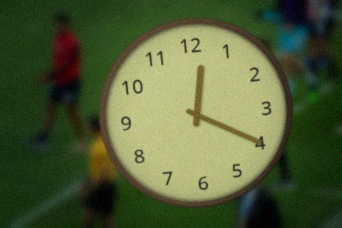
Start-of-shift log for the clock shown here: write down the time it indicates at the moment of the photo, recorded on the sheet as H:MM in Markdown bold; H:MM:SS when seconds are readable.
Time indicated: **12:20**
